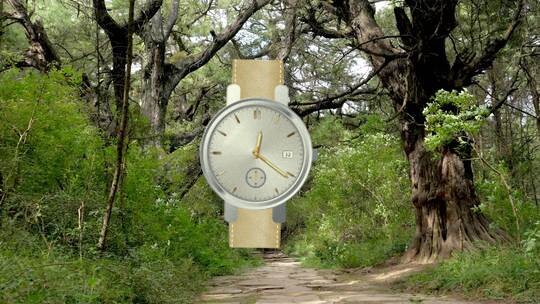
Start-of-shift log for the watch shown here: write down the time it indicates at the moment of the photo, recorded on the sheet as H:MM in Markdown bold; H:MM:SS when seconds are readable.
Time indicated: **12:21**
